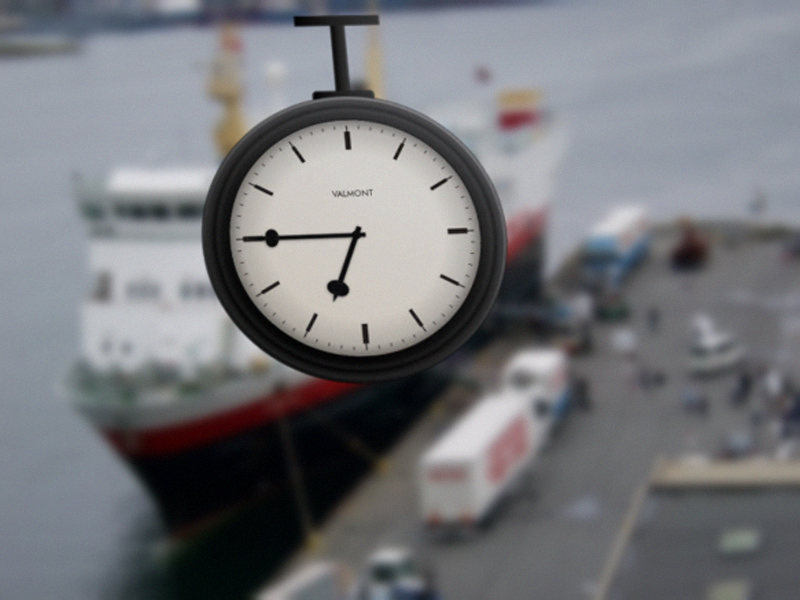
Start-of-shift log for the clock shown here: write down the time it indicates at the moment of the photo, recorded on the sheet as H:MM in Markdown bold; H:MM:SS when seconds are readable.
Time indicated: **6:45**
